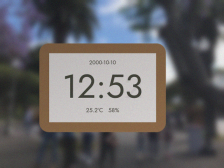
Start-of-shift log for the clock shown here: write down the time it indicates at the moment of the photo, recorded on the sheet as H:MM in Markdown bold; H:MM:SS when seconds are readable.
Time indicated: **12:53**
